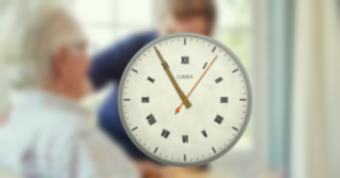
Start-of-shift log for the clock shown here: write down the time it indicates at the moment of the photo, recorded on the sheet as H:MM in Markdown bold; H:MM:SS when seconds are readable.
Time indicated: **10:55:06**
